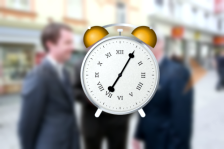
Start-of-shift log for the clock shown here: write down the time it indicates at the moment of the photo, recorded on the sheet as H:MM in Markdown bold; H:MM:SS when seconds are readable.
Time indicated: **7:05**
